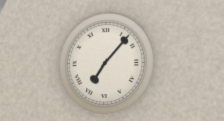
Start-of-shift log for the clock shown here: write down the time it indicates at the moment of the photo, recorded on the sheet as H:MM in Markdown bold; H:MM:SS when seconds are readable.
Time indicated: **7:07**
